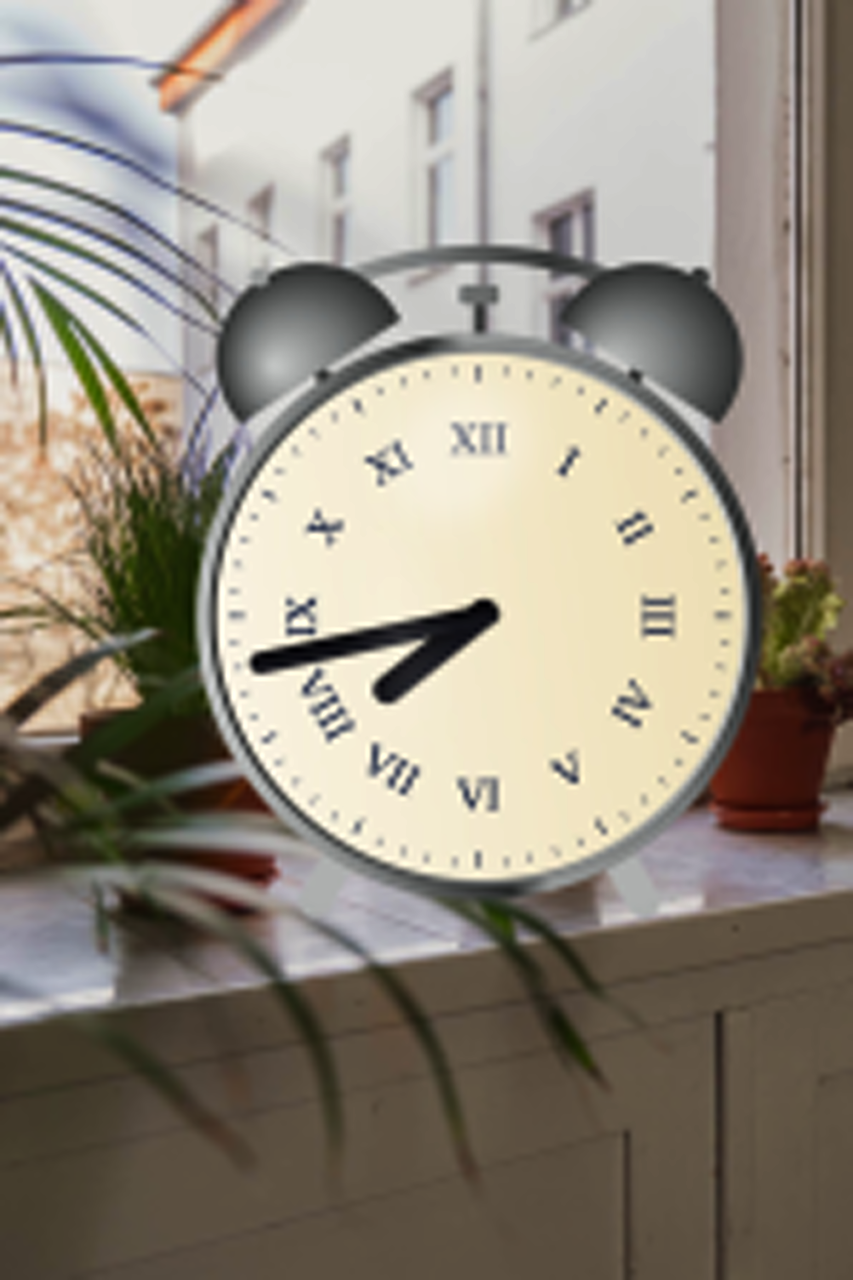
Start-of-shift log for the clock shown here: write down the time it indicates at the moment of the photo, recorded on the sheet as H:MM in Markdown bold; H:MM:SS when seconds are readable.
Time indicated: **7:43**
